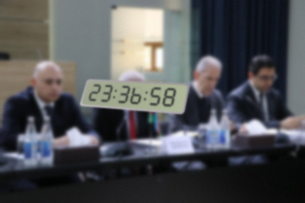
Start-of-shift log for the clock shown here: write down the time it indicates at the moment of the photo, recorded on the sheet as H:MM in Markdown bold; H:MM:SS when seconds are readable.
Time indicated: **23:36:58**
